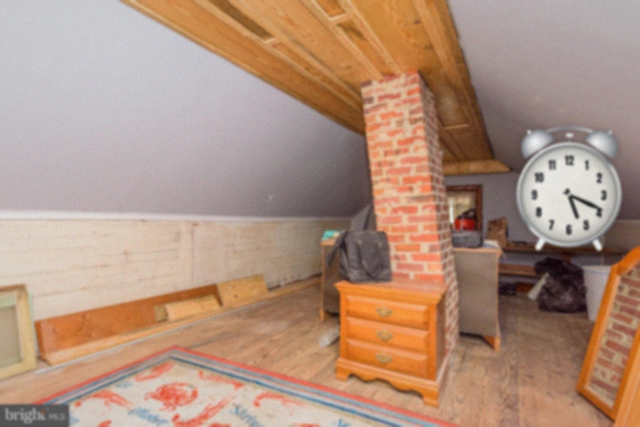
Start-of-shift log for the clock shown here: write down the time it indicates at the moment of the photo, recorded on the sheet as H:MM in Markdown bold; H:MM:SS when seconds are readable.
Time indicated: **5:19**
